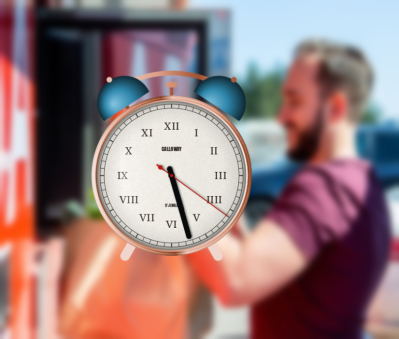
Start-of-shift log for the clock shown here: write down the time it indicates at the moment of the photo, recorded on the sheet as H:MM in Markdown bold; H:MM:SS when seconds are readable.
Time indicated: **5:27:21**
